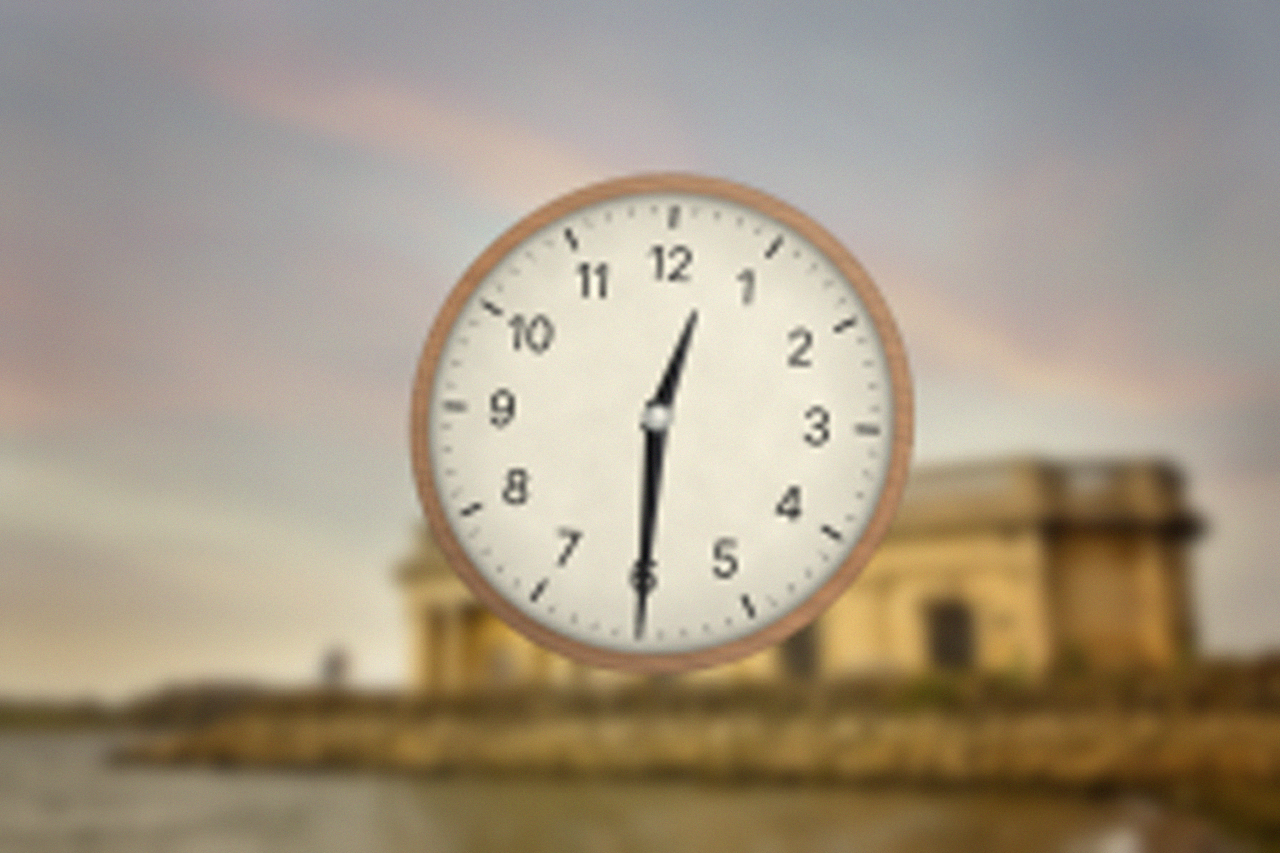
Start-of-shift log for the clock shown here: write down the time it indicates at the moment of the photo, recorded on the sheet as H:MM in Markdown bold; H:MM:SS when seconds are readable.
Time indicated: **12:30**
